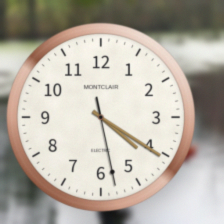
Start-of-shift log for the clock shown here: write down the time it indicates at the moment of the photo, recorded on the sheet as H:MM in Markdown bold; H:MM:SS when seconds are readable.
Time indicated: **4:20:28**
